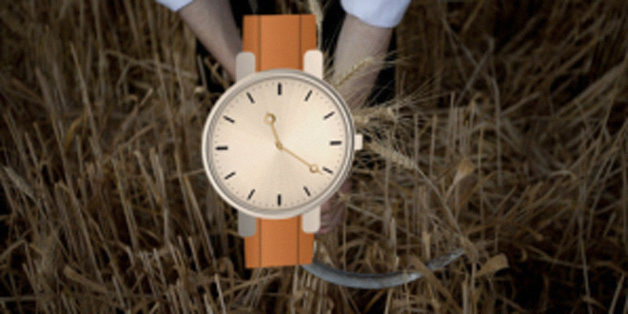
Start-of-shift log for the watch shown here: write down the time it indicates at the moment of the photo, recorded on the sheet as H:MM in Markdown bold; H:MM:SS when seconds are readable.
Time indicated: **11:21**
